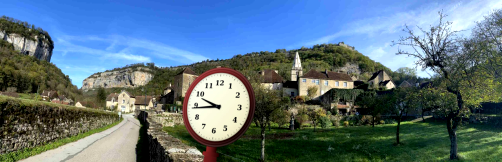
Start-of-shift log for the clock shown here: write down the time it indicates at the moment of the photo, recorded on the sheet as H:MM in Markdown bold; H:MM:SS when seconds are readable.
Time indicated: **9:44**
